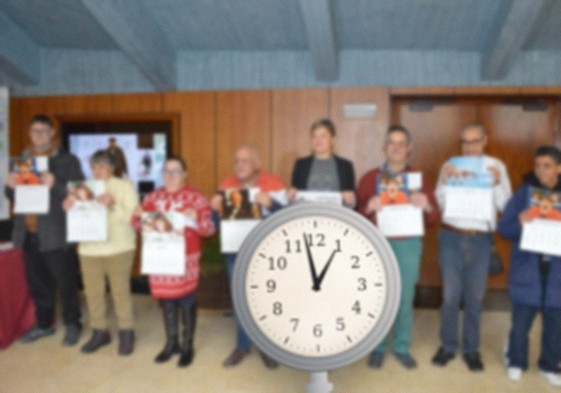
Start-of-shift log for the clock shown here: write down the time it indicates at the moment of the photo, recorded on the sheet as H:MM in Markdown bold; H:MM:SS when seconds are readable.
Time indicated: **12:58**
